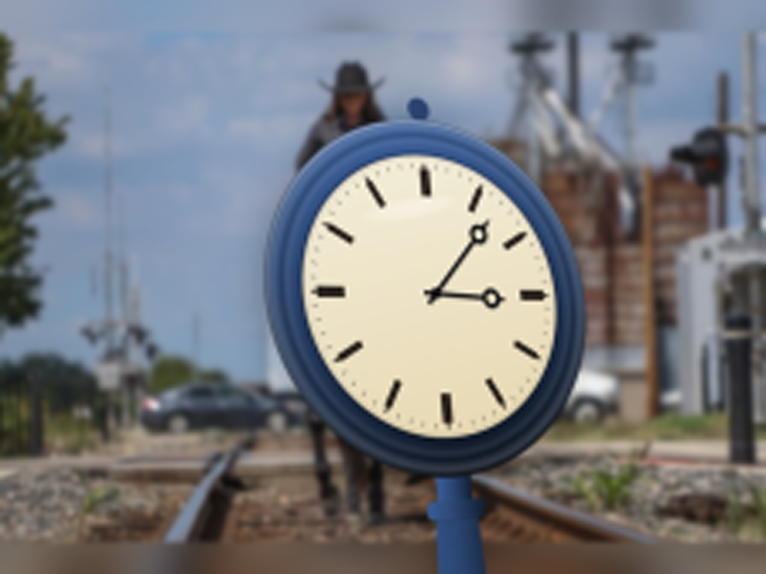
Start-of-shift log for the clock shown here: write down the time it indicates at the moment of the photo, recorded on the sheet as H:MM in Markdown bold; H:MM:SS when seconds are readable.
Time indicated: **3:07**
